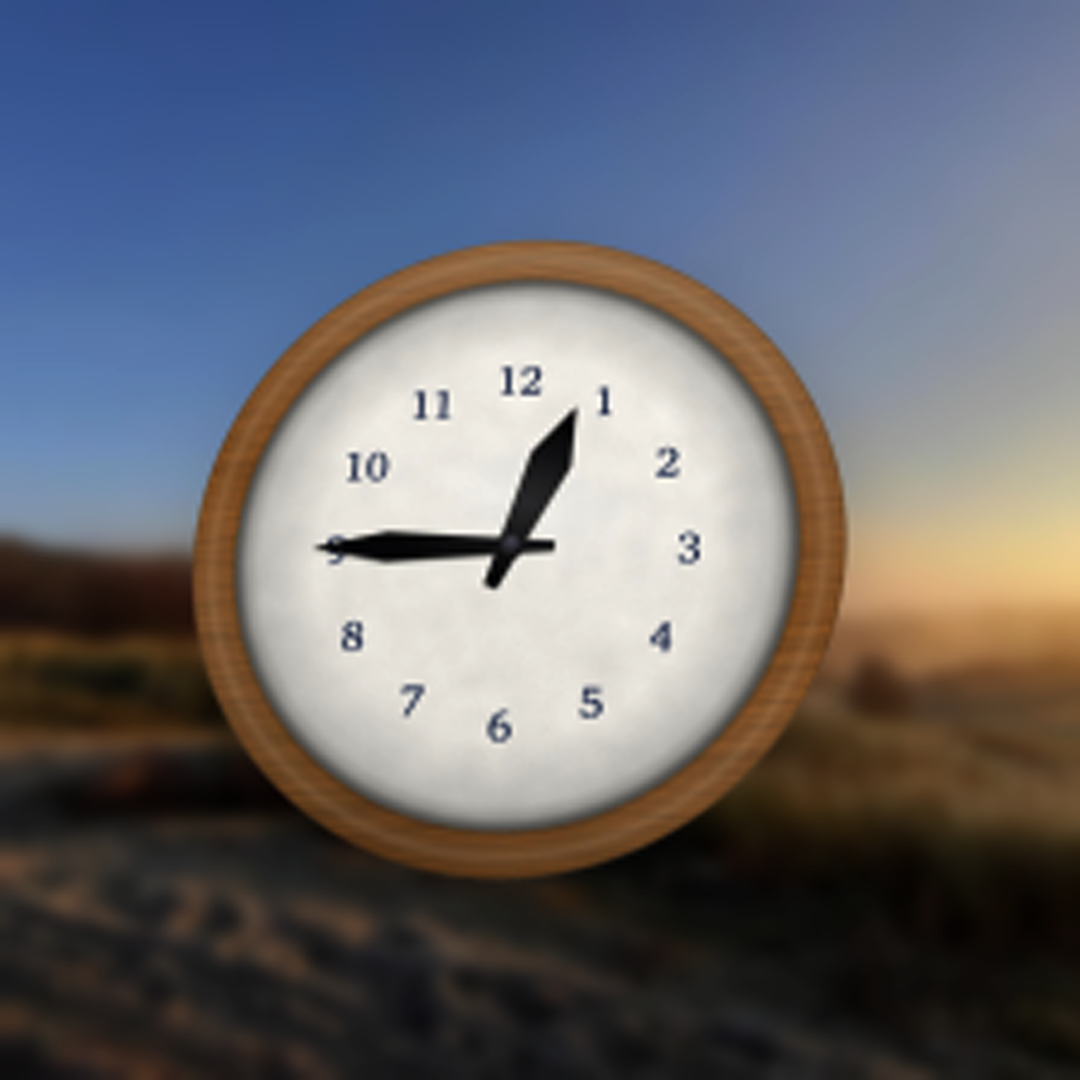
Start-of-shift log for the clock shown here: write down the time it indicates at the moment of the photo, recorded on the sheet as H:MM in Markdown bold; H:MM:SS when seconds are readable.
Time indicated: **12:45**
